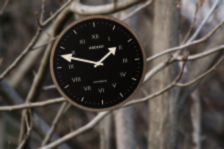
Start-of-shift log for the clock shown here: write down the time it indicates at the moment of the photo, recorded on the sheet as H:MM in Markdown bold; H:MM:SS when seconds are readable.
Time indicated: **1:48**
